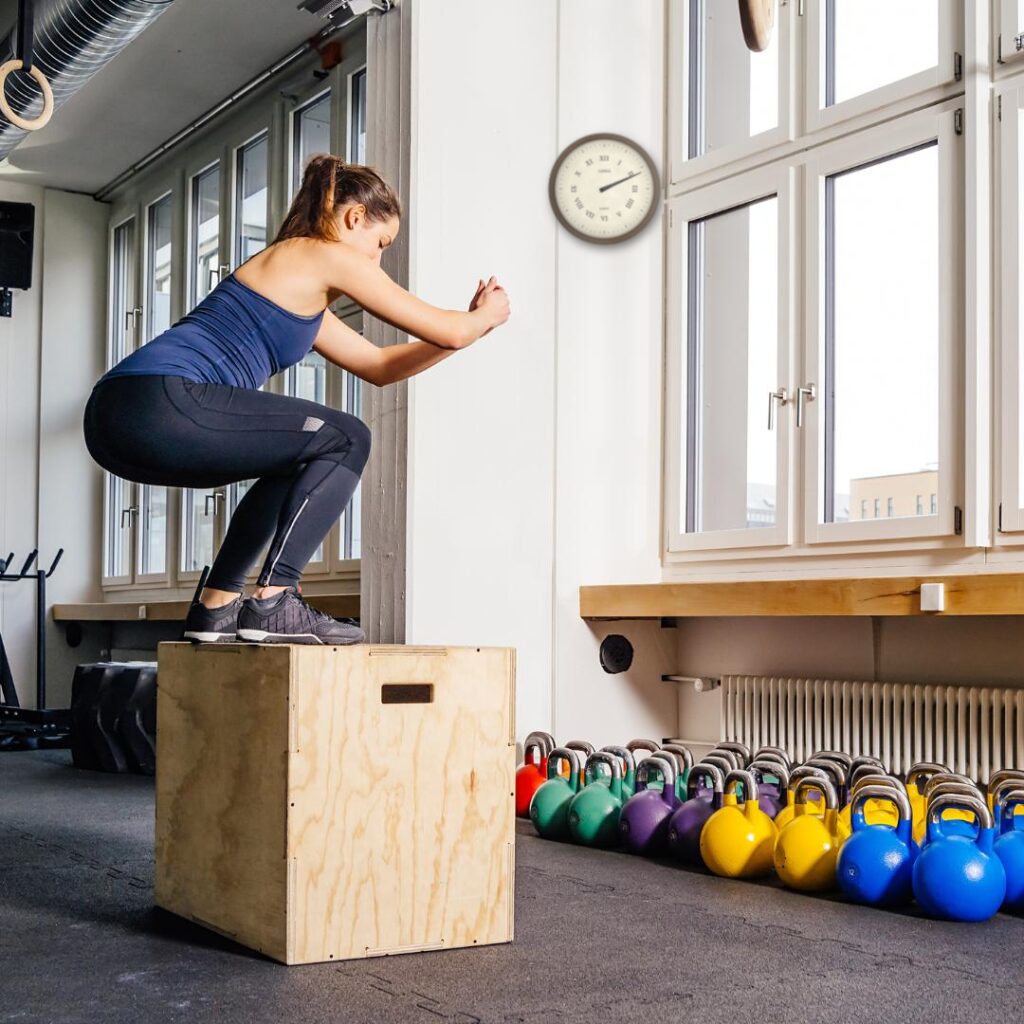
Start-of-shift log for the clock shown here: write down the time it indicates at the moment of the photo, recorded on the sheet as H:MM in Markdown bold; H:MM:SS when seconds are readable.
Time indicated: **2:11**
